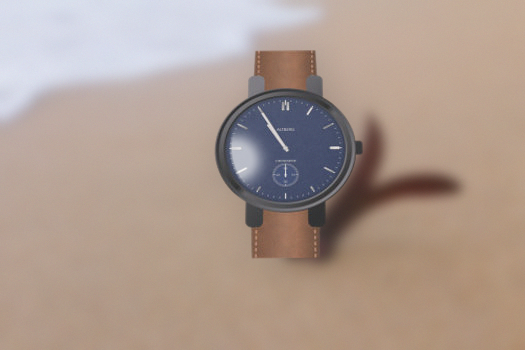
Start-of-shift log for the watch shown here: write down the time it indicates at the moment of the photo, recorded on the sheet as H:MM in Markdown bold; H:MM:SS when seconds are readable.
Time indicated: **10:55**
